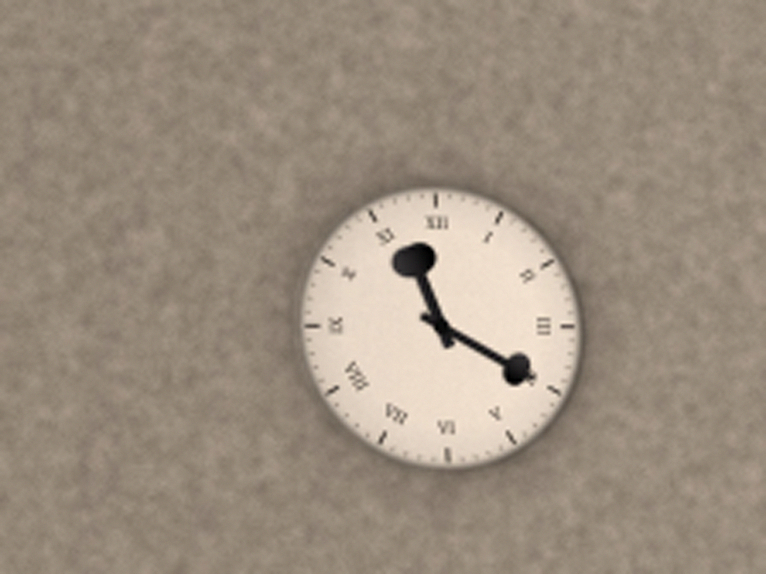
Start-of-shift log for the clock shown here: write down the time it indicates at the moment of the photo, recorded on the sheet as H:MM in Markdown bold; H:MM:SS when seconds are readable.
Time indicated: **11:20**
